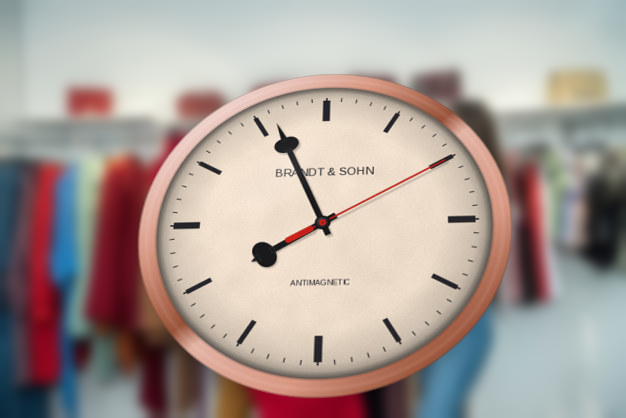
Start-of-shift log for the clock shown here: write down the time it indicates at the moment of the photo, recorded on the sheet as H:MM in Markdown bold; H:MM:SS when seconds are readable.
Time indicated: **7:56:10**
